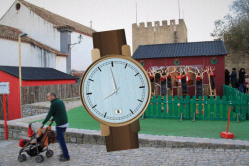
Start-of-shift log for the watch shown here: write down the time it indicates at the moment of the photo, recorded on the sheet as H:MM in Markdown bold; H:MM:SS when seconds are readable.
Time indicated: **7:59**
